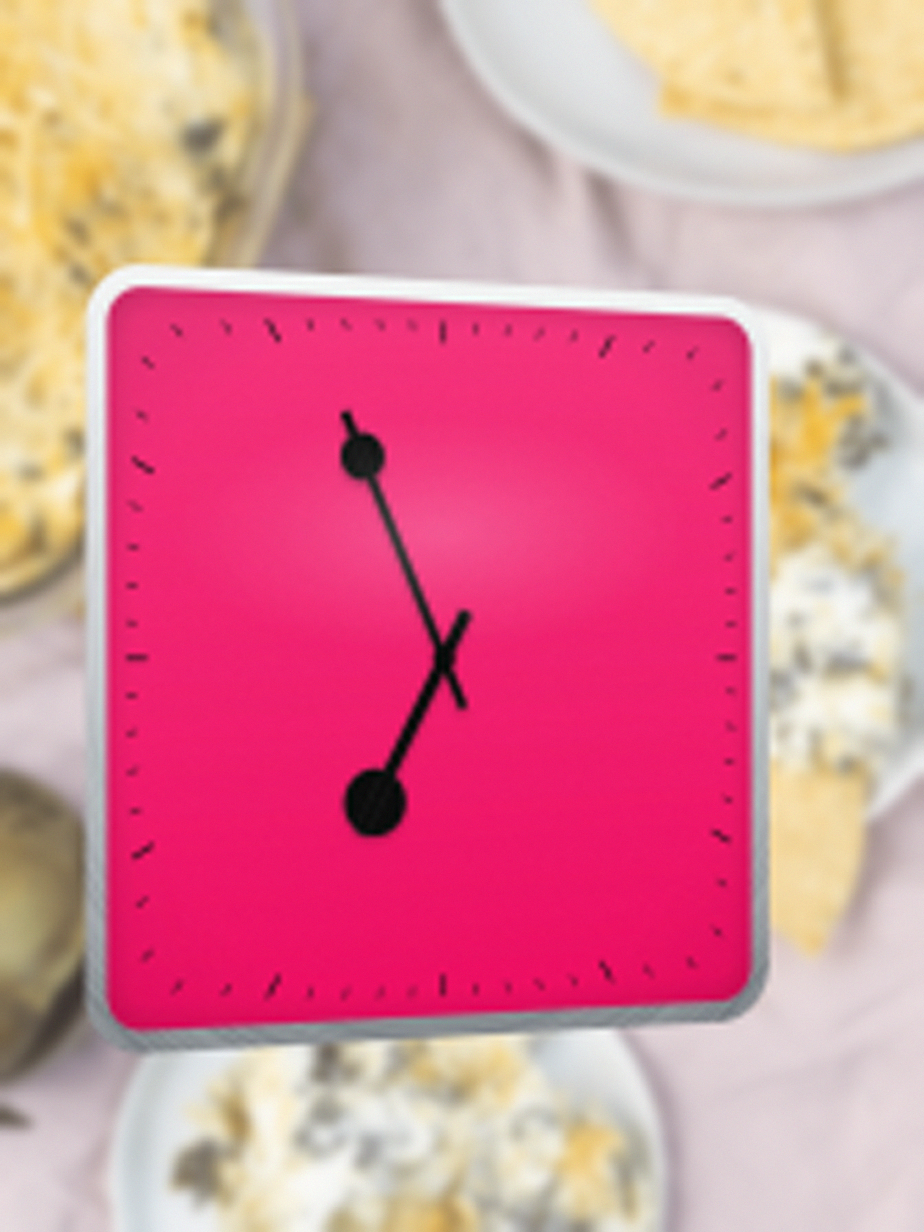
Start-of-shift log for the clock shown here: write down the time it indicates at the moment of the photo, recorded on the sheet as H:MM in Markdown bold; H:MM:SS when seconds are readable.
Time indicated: **6:56**
